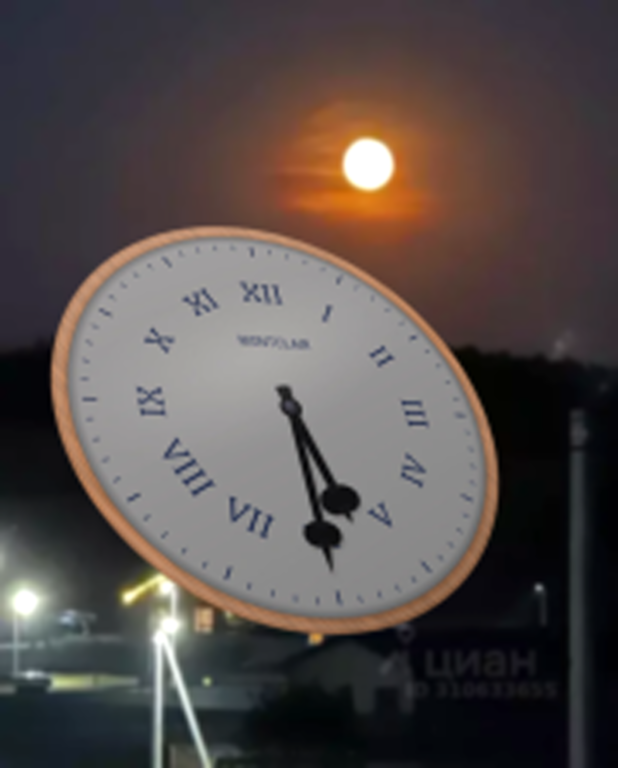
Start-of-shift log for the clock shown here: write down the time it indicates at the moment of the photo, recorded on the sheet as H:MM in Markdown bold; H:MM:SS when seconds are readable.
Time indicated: **5:30**
